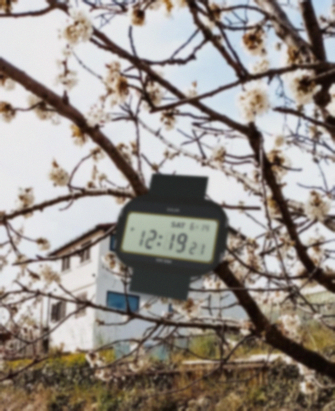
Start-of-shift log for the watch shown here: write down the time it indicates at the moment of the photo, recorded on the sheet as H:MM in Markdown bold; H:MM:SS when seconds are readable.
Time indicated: **12:19:21**
